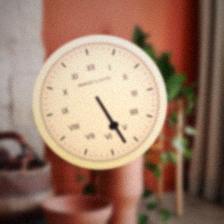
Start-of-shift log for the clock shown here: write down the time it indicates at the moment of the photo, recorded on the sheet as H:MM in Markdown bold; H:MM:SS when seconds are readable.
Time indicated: **5:27**
